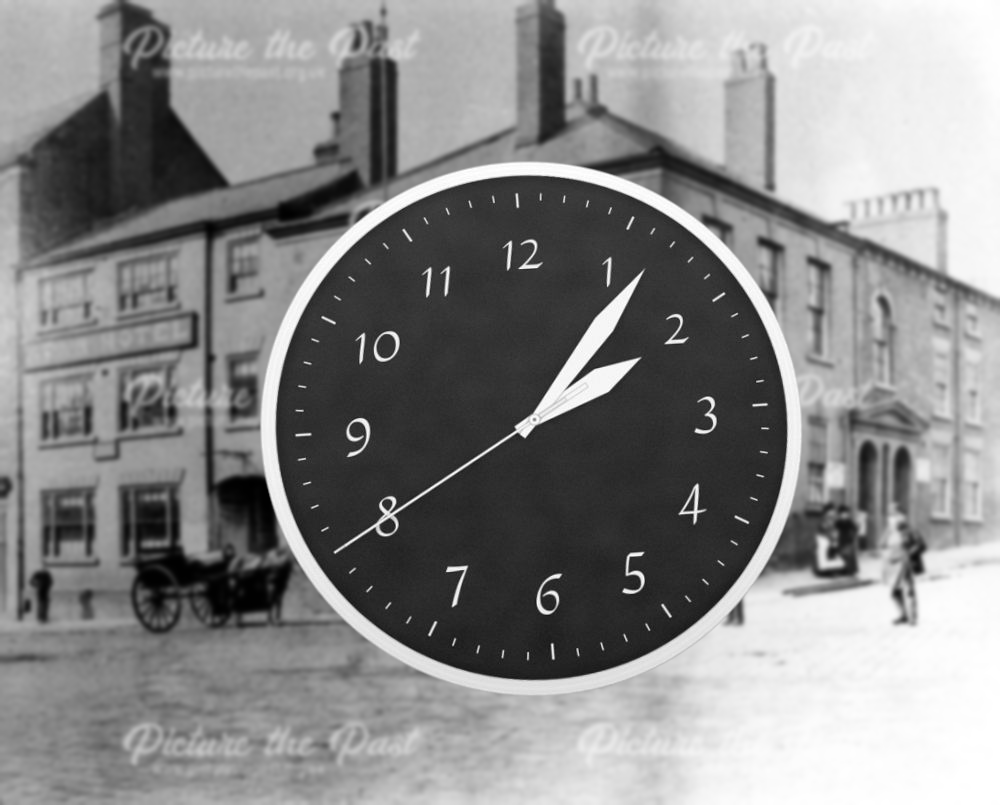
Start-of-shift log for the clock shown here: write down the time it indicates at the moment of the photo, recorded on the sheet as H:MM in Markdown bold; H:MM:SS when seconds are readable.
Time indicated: **2:06:40**
